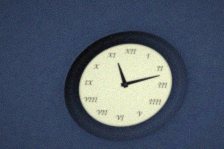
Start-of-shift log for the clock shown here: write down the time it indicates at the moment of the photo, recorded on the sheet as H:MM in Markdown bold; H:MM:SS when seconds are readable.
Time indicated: **11:12**
